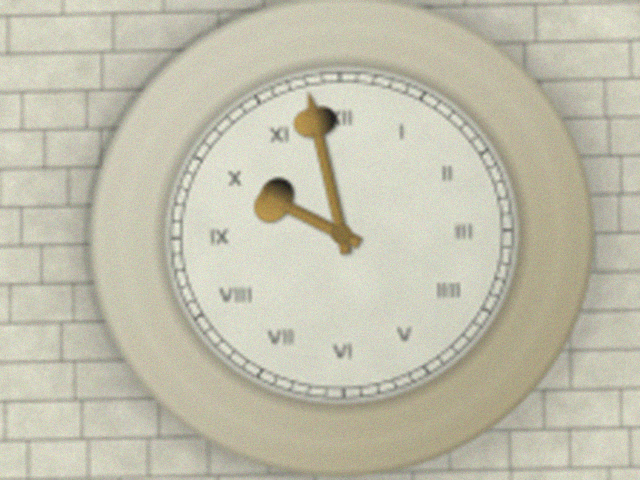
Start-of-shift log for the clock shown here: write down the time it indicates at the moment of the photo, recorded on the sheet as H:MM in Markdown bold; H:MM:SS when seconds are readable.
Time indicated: **9:58**
